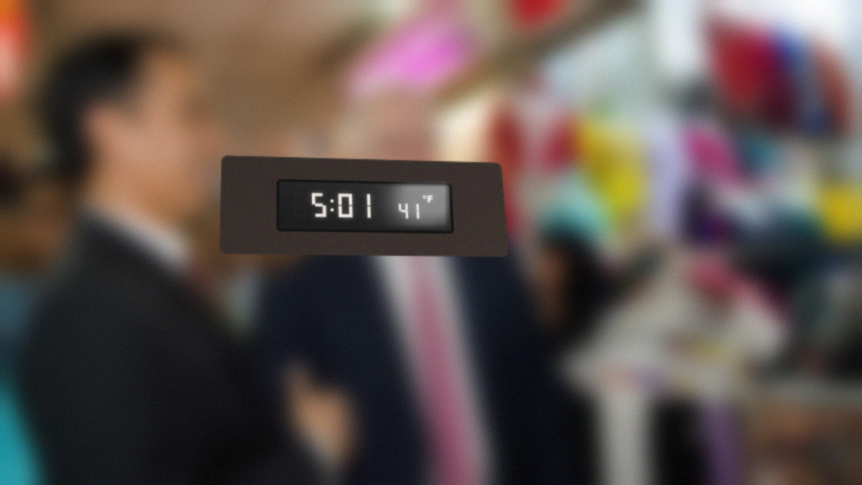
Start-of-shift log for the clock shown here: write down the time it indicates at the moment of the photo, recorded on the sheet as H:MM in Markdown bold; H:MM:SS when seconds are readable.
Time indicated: **5:01**
